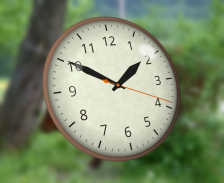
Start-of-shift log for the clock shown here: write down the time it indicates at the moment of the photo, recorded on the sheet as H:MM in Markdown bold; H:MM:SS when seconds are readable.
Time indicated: **1:50:19**
